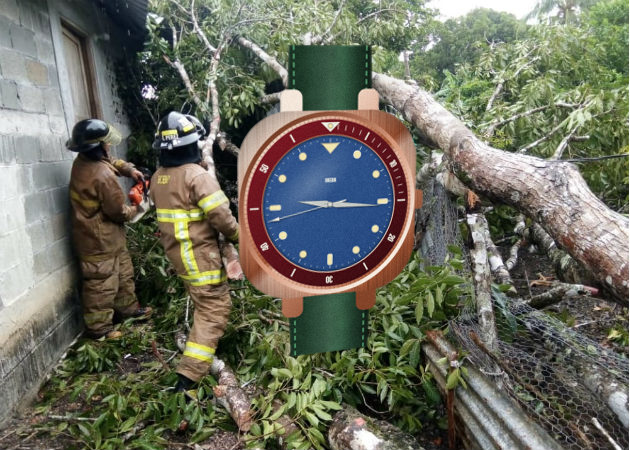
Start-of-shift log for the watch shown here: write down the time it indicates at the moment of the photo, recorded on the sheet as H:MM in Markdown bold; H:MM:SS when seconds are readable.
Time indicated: **9:15:43**
